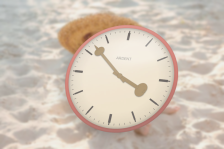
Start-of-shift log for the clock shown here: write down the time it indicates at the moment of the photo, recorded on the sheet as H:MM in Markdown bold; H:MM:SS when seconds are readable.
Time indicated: **3:52**
